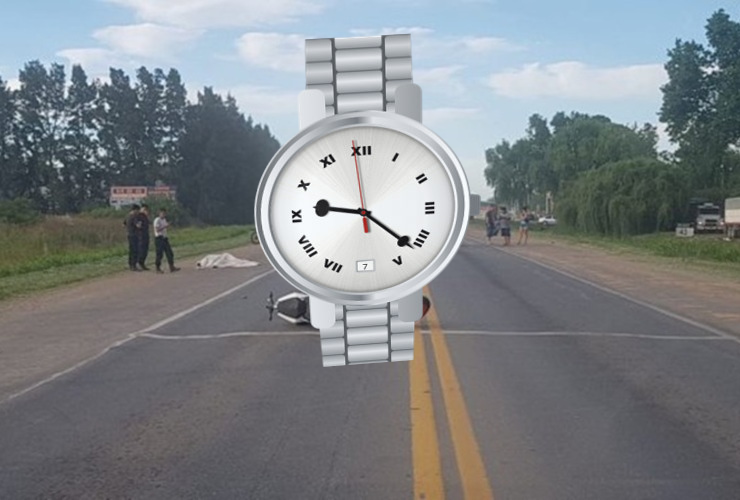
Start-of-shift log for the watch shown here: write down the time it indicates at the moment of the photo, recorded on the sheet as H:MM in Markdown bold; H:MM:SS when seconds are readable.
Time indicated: **9:21:59**
